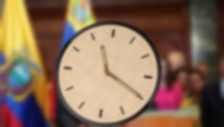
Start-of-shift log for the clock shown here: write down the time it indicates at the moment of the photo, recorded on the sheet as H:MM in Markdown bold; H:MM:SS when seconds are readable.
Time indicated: **11:20**
